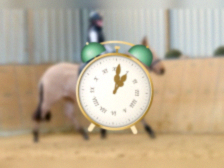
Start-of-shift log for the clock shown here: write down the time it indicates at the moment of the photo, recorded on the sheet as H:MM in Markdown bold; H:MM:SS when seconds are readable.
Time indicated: **1:01**
